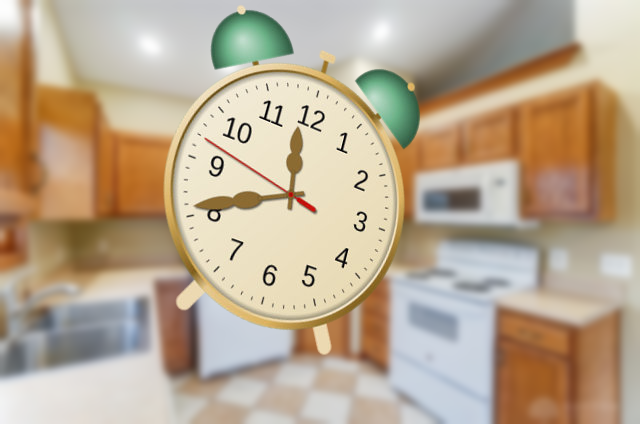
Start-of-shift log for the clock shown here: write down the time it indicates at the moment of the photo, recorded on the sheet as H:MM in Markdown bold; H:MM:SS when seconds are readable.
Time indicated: **11:40:47**
